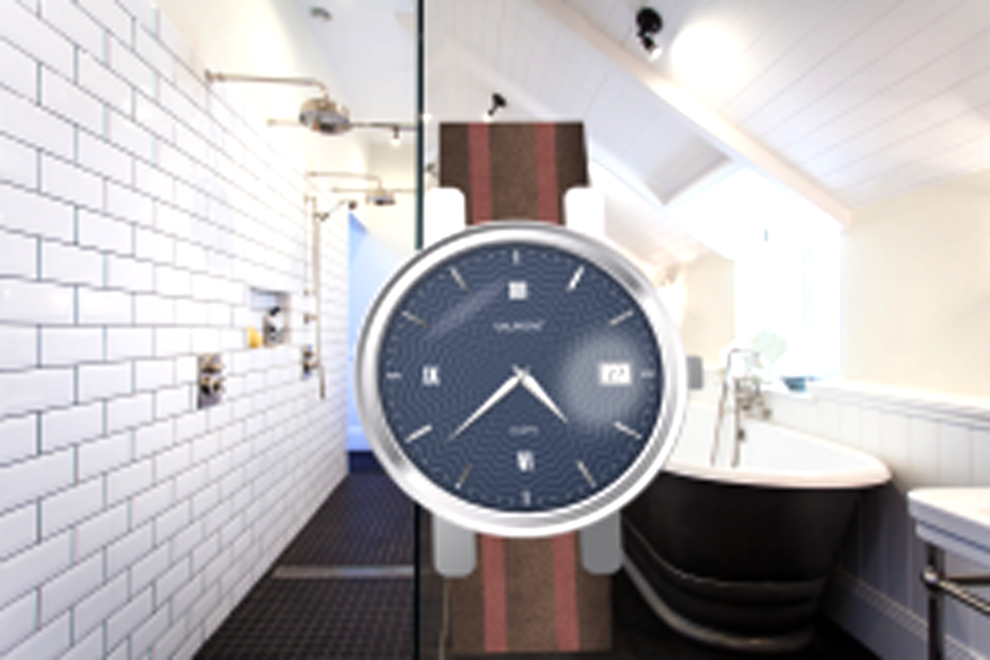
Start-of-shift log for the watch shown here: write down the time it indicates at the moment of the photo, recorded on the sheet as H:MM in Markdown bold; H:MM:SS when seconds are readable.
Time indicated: **4:38**
